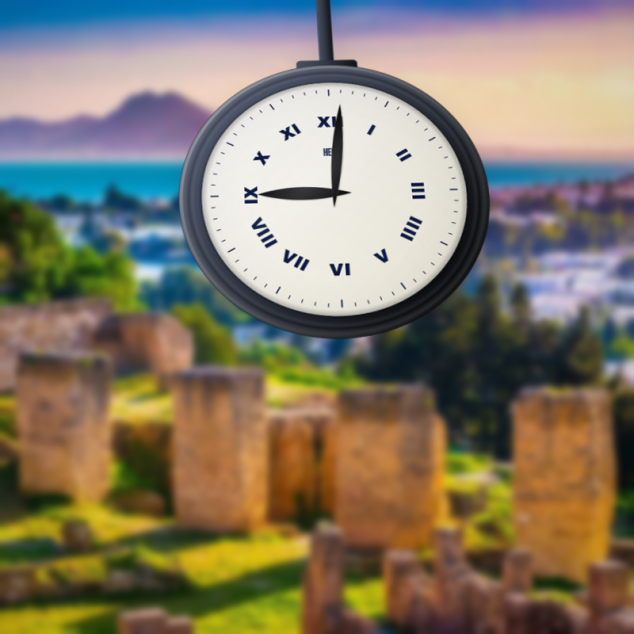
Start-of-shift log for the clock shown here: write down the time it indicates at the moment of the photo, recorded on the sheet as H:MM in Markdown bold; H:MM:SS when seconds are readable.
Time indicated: **9:01**
